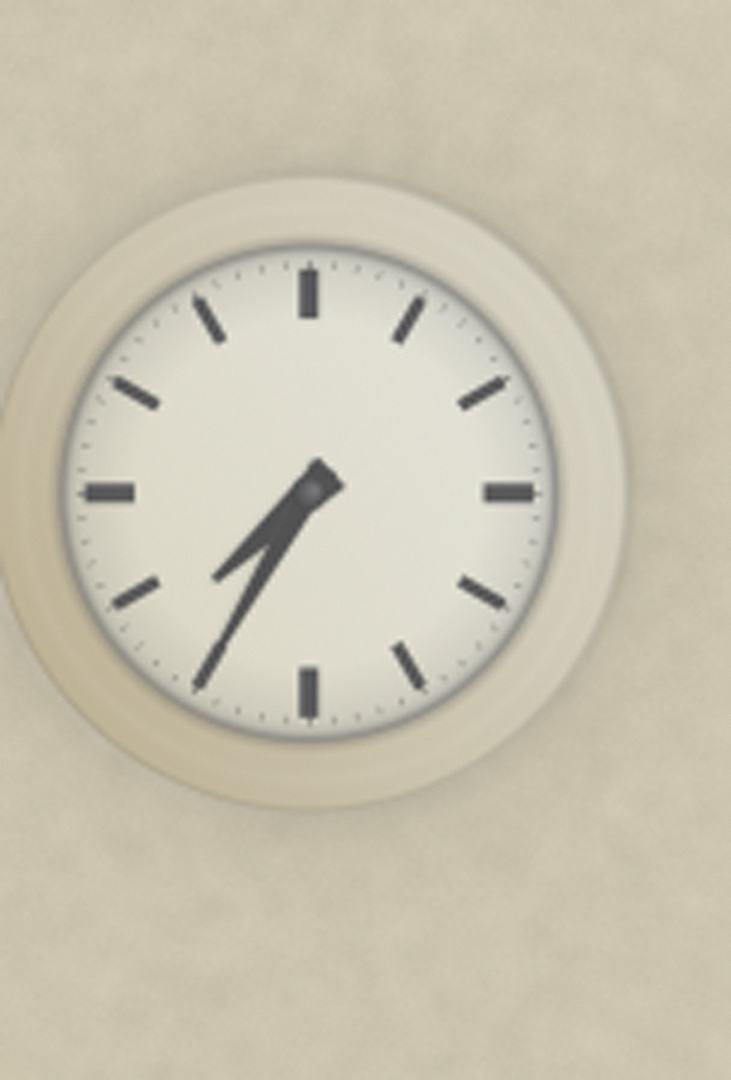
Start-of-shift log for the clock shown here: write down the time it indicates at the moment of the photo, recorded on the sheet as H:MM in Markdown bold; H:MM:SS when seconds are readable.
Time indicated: **7:35**
